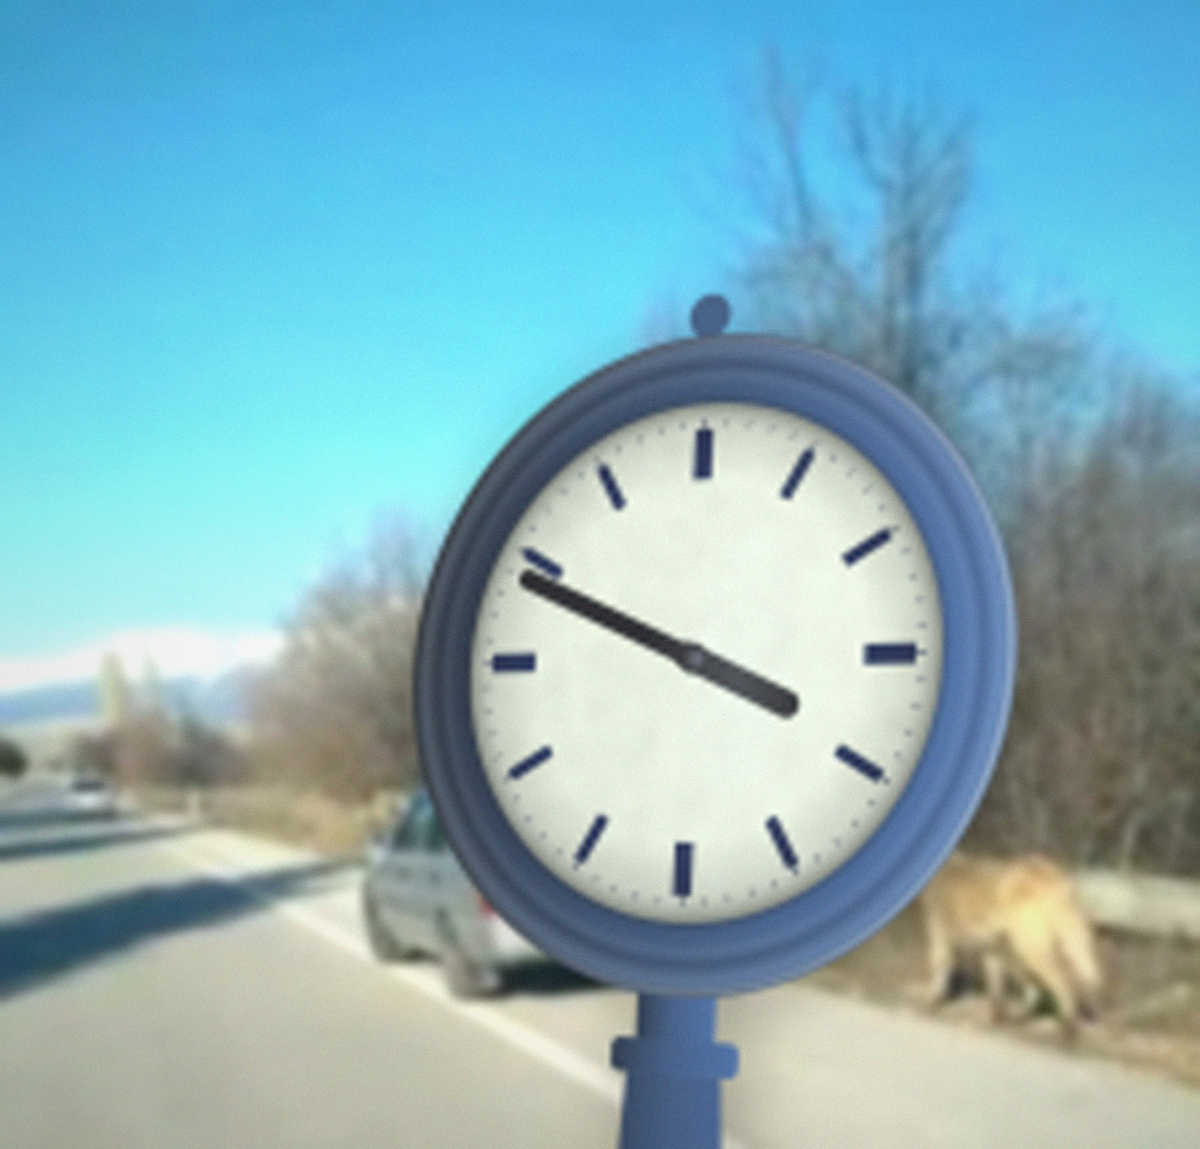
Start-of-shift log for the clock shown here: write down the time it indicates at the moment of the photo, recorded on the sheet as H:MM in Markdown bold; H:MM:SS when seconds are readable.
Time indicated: **3:49**
